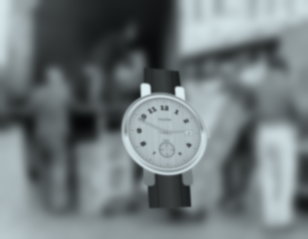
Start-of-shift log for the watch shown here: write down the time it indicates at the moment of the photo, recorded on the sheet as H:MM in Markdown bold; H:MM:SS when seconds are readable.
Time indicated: **2:49**
